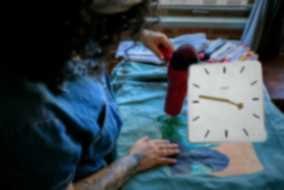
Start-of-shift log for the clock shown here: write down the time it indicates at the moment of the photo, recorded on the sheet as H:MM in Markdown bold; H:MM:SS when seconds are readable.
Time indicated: **3:47**
